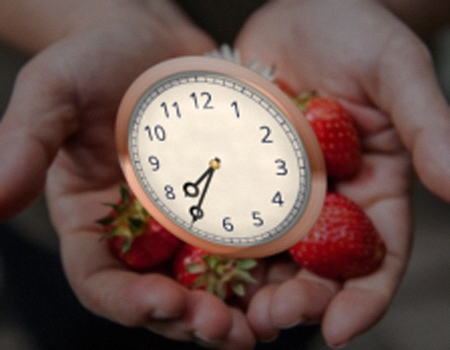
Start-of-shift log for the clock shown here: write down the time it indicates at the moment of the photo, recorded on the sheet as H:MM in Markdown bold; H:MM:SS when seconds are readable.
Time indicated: **7:35**
